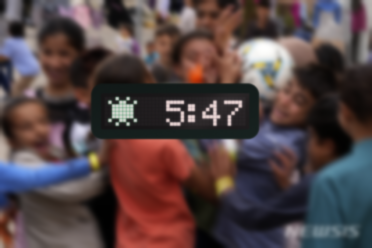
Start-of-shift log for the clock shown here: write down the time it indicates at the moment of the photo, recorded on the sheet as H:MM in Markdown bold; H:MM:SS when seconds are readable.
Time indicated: **5:47**
